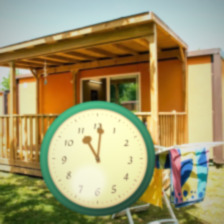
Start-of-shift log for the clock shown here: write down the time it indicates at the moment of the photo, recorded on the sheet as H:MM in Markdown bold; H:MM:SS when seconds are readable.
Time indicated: **11:01**
